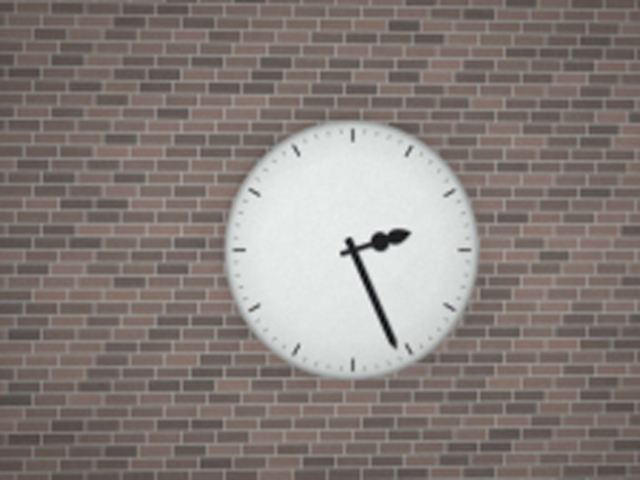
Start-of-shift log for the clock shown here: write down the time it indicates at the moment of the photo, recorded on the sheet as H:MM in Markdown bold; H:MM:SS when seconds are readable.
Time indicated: **2:26**
